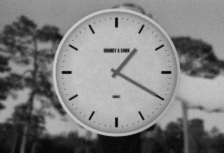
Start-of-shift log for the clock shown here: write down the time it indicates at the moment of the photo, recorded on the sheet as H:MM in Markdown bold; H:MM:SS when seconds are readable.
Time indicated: **1:20**
